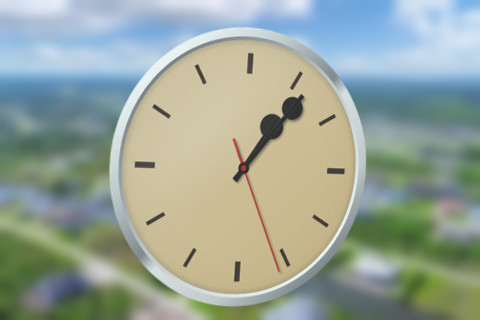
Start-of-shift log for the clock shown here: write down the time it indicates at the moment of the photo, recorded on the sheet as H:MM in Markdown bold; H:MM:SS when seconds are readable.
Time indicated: **1:06:26**
